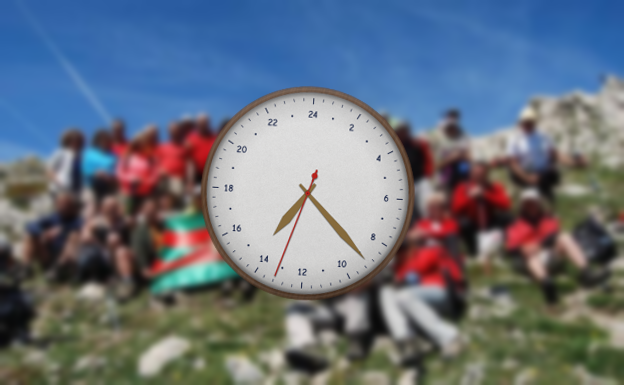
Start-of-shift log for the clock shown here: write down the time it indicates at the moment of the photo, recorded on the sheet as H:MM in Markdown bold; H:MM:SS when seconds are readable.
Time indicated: **14:22:33**
